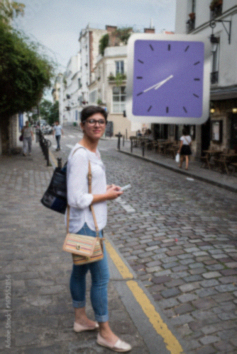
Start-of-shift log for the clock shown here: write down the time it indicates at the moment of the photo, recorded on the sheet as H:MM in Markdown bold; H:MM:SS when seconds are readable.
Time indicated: **7:40**
